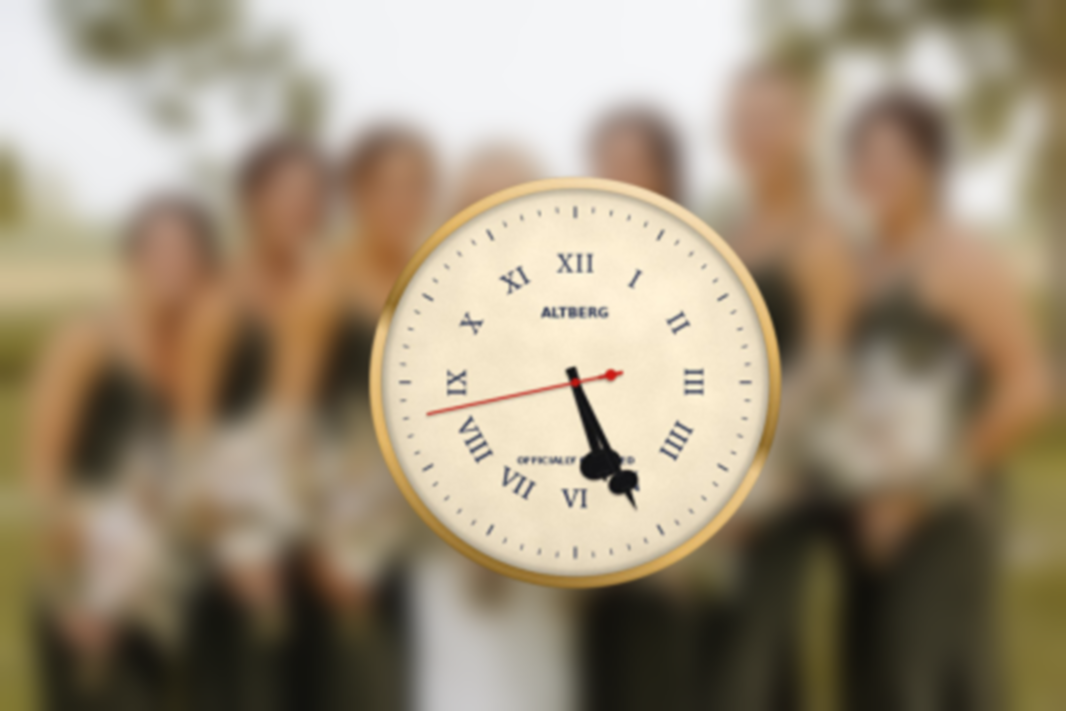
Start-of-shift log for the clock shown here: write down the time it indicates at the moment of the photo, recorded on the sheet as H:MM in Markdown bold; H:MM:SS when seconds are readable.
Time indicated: **5:25:43**
